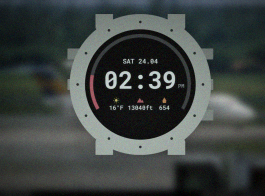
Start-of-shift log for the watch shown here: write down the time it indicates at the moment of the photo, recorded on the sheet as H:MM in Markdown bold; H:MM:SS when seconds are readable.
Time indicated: **2:39**
